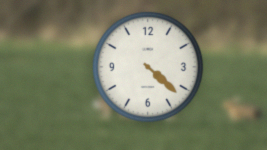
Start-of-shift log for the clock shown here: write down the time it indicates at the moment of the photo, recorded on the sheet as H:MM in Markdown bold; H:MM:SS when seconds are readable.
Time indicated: **4:22**
